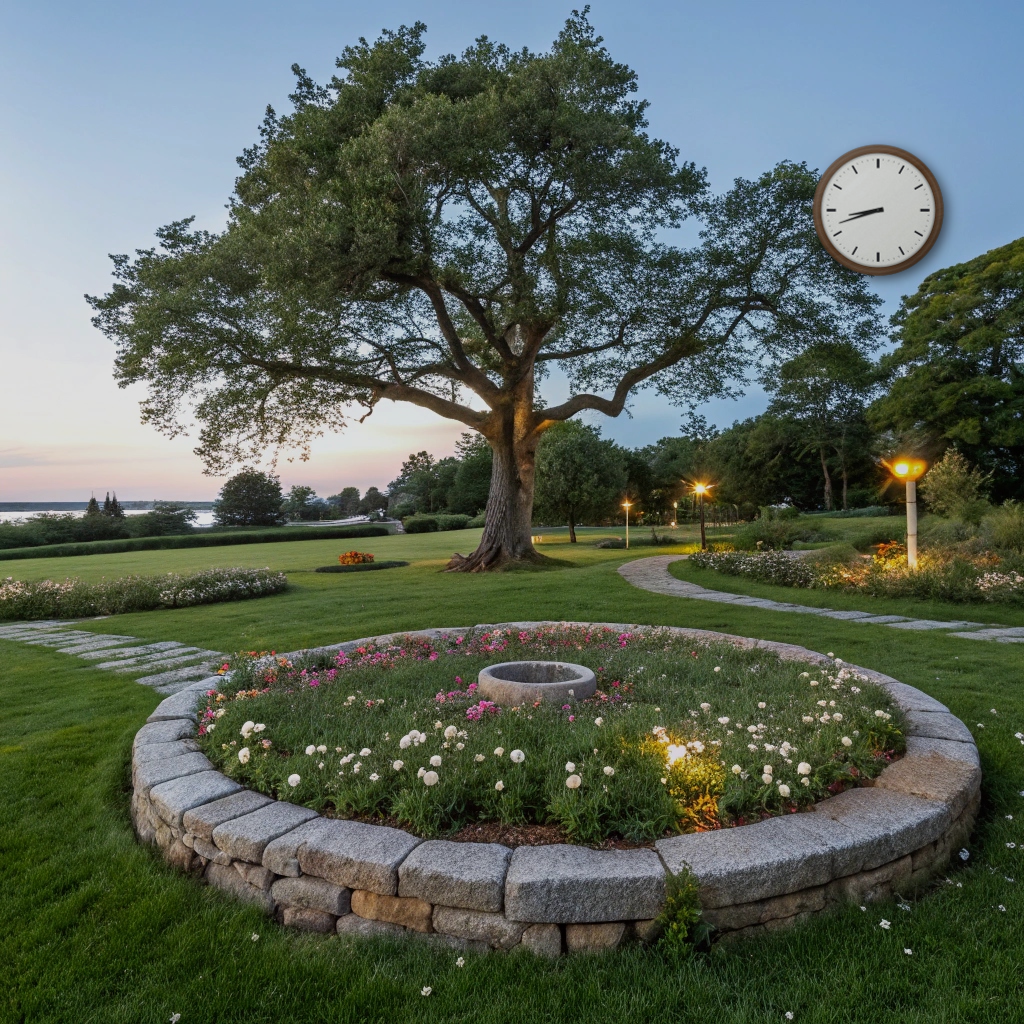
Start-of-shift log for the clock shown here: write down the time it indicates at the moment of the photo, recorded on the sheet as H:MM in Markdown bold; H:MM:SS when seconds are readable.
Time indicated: **8:42**
